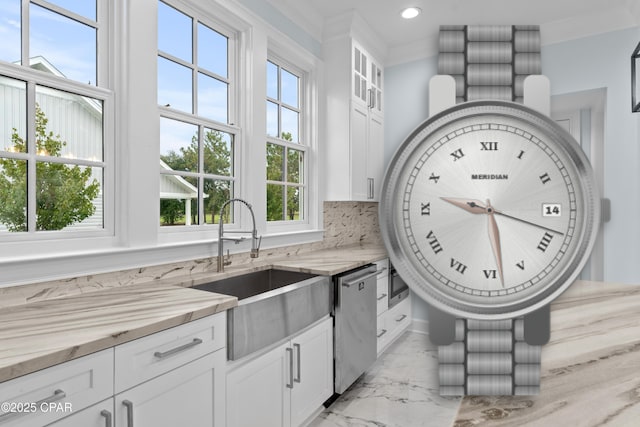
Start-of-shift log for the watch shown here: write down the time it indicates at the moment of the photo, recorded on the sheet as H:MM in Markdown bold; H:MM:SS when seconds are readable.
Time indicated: **9:28:18**
